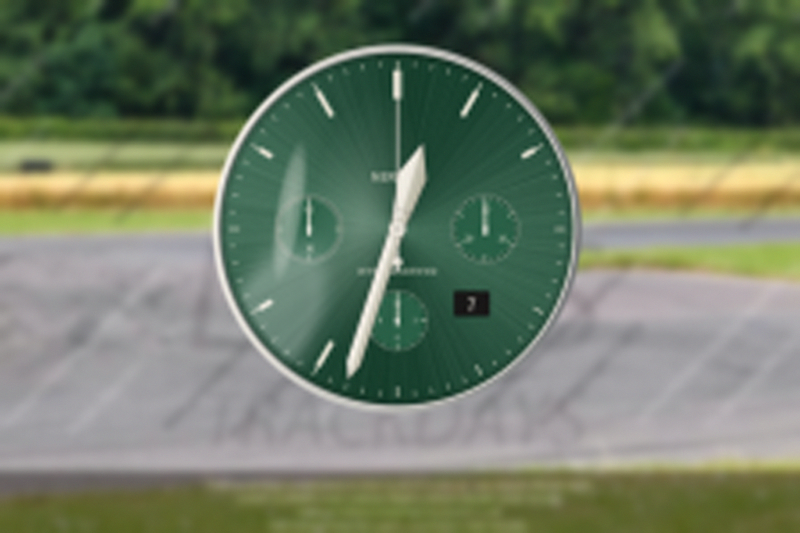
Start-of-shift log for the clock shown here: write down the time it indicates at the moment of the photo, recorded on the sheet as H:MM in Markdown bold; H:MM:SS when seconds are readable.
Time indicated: **12:33**
